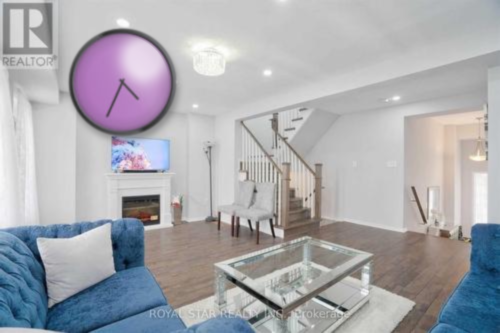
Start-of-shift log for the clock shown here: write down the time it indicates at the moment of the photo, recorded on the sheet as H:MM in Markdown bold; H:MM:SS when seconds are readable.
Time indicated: **4:34**
